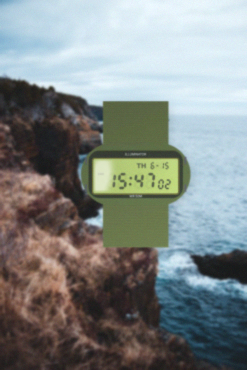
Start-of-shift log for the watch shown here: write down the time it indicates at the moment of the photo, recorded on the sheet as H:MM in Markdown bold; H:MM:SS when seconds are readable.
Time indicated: **15:47:02**
